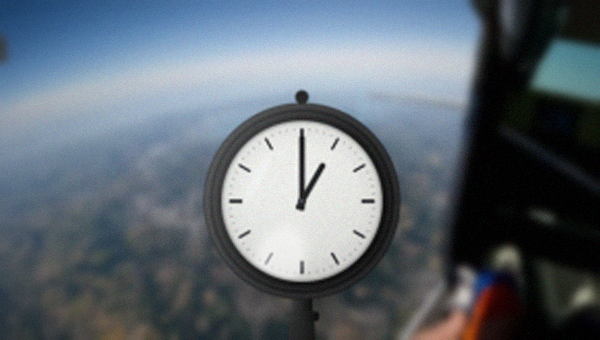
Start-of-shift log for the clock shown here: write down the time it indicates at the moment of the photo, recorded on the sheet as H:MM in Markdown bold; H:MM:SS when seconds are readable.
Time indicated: **1:00**
